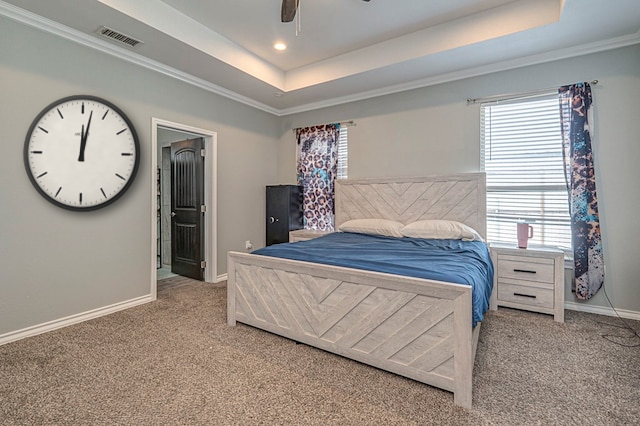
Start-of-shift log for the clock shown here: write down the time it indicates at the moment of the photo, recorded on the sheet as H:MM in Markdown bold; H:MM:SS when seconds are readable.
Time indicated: **12:02**
